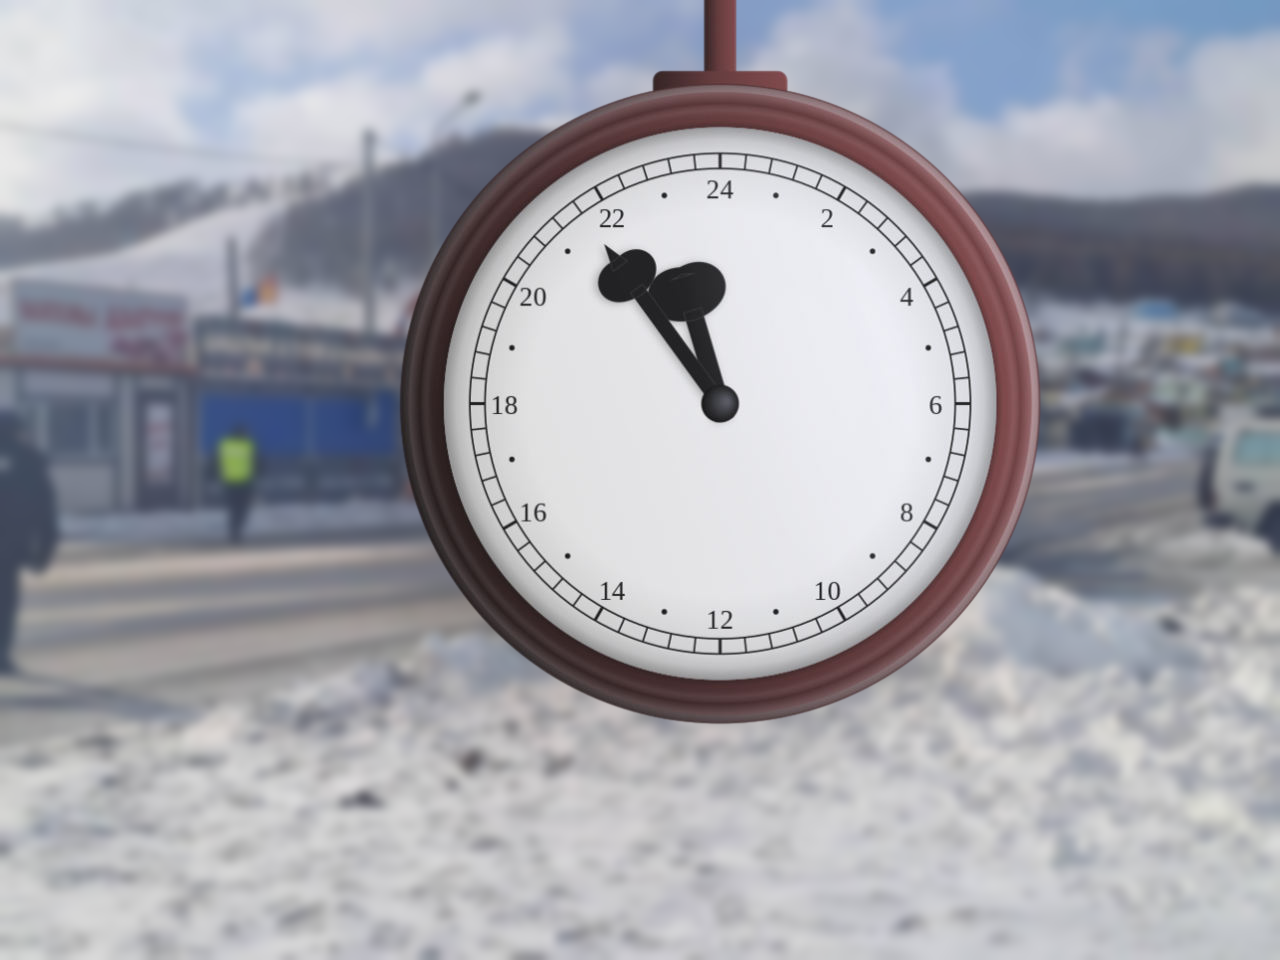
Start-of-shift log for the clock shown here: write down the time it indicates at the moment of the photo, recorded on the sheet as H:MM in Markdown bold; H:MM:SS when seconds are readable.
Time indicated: **22:54**
